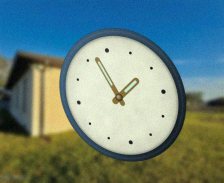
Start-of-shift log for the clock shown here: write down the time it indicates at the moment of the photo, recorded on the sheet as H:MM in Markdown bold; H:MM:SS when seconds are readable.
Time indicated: **1:57**
